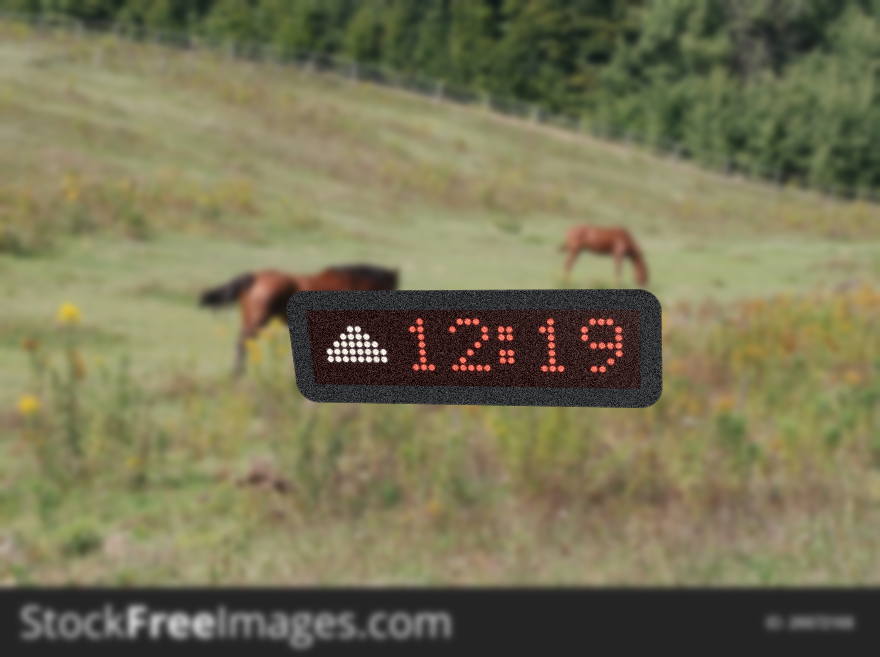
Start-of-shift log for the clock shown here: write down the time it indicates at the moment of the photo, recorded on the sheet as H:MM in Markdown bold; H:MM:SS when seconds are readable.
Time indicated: **12:19**
